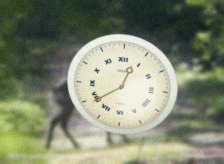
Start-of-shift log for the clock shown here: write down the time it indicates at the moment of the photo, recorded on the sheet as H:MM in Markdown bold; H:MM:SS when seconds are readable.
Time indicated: **12:39**
